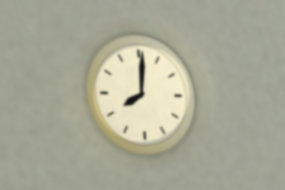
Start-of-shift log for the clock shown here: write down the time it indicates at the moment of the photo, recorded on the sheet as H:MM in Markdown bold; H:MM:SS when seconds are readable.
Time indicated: **8:01**
